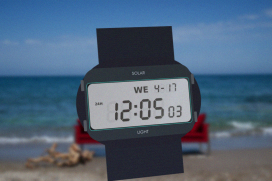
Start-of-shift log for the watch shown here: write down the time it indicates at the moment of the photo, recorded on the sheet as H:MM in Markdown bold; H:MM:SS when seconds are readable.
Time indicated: **12:05:03**
